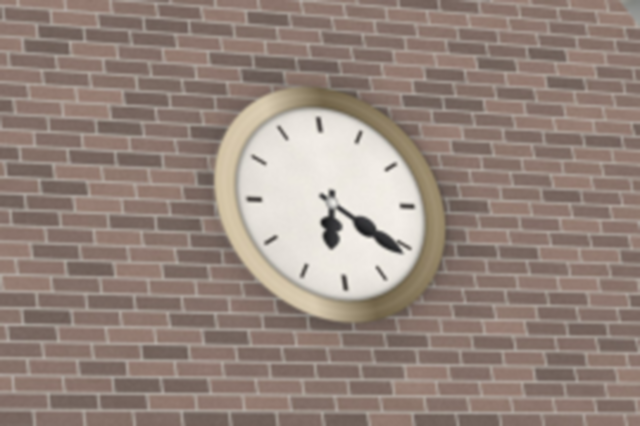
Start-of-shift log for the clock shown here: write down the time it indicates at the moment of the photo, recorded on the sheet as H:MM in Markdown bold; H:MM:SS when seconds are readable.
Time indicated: **6:21**
